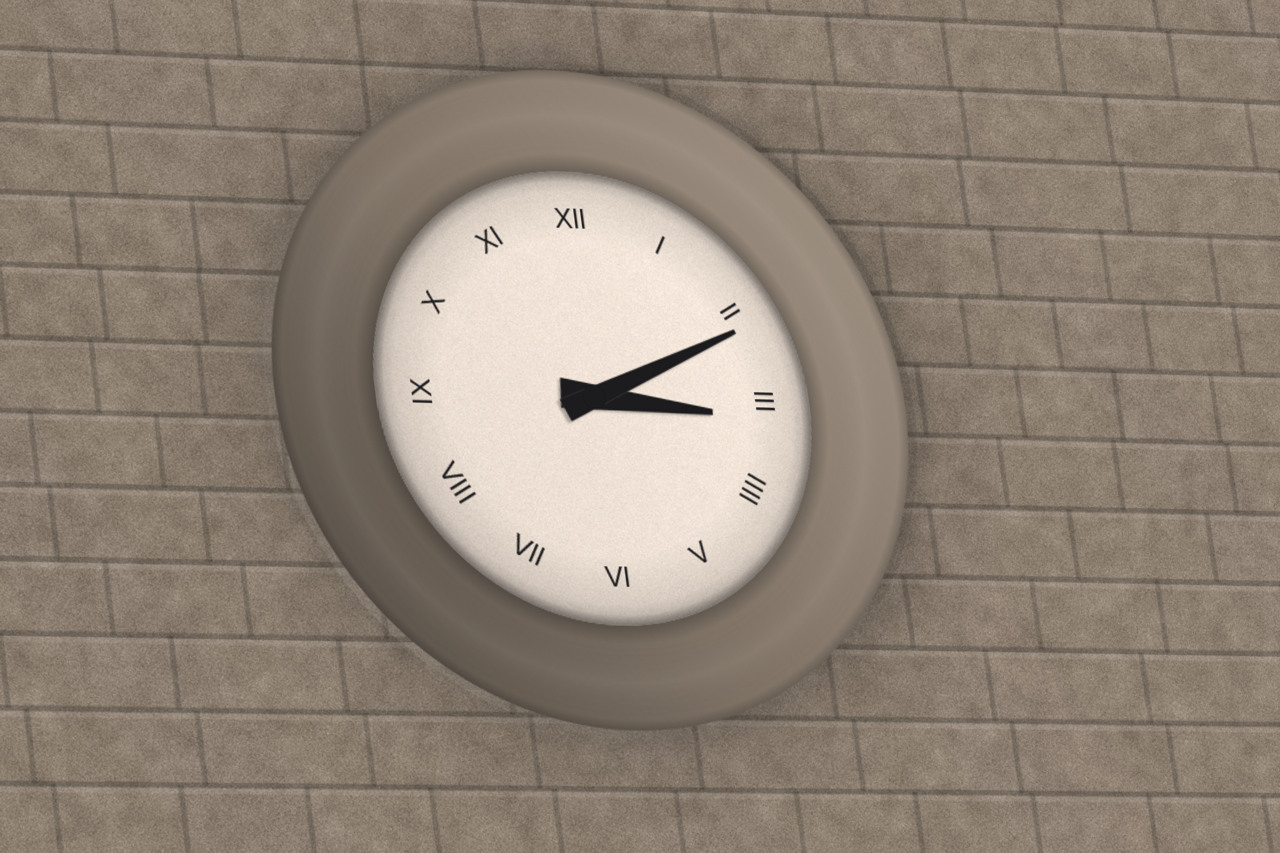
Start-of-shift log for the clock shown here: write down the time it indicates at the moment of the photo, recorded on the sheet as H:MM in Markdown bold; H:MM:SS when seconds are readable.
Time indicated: **3:11**
